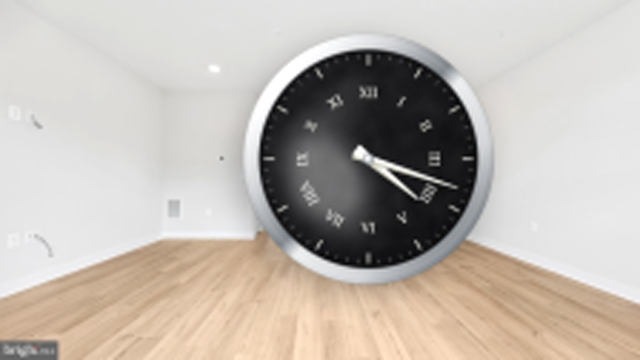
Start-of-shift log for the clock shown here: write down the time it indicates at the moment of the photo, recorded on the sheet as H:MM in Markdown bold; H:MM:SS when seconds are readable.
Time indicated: **4:18**
